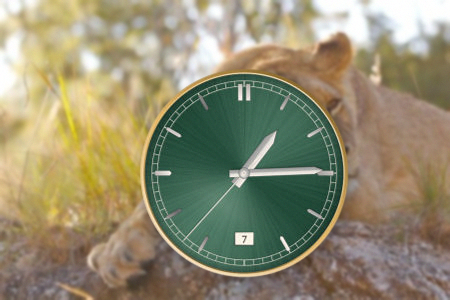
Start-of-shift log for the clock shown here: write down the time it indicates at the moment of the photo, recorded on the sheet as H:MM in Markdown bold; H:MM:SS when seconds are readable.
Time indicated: **1:14:37**
